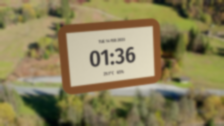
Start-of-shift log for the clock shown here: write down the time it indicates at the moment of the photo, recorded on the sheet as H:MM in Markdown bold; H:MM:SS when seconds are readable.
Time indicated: **1:36**
